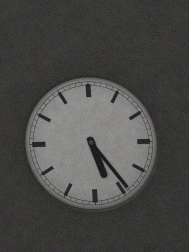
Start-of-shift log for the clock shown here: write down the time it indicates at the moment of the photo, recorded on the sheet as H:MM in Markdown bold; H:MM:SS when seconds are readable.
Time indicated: **5:24**
